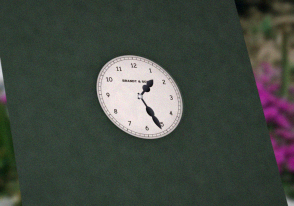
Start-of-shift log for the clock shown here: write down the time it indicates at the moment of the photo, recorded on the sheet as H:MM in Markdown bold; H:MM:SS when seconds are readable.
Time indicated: **1:26**
